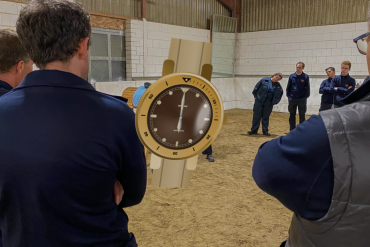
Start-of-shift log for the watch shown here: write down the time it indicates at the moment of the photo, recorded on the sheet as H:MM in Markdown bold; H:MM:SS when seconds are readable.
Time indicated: **6:00**
